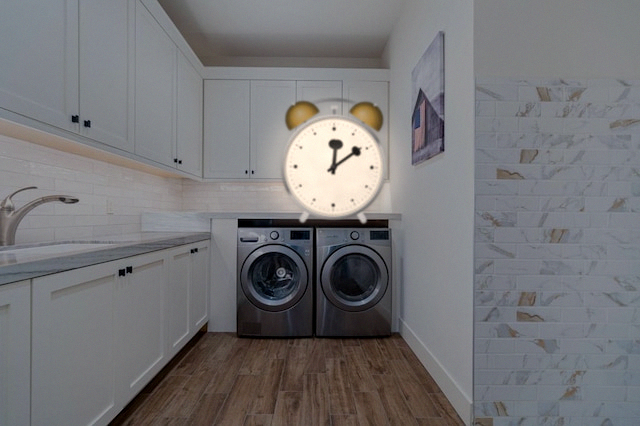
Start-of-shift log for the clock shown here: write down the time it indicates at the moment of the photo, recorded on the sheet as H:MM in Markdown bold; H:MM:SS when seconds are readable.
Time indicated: **12:09**
